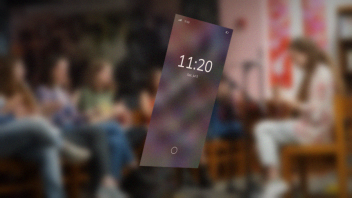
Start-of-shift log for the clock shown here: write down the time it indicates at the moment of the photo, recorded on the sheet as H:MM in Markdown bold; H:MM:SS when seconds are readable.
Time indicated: **11:20**
